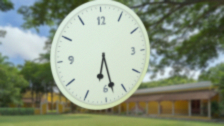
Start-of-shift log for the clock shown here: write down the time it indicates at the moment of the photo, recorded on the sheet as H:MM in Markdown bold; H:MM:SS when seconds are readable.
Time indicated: **6:28**
